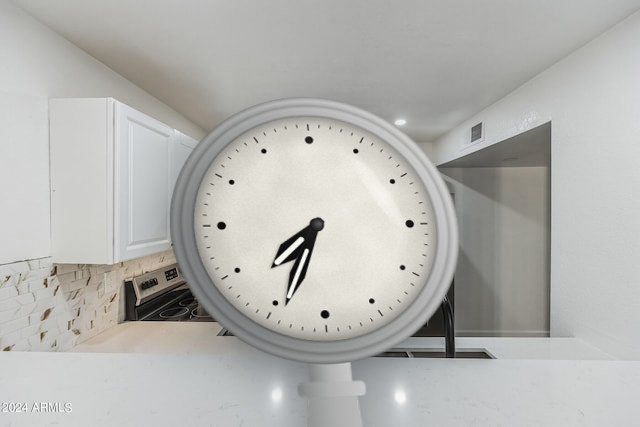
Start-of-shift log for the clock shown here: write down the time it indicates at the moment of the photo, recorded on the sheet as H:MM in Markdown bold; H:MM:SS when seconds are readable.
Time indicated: **7:34**
